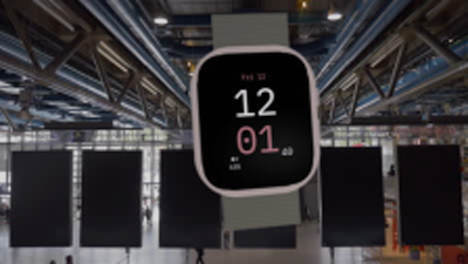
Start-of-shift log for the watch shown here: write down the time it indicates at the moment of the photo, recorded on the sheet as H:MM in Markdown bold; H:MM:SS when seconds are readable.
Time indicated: **12:01**
